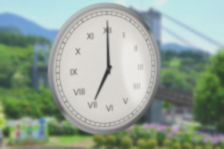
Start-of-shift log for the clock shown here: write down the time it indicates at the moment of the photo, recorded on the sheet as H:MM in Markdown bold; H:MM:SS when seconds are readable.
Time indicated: **7:00**
